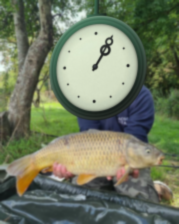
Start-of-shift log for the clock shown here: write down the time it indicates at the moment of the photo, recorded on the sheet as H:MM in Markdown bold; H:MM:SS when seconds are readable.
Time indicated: **1:05**
